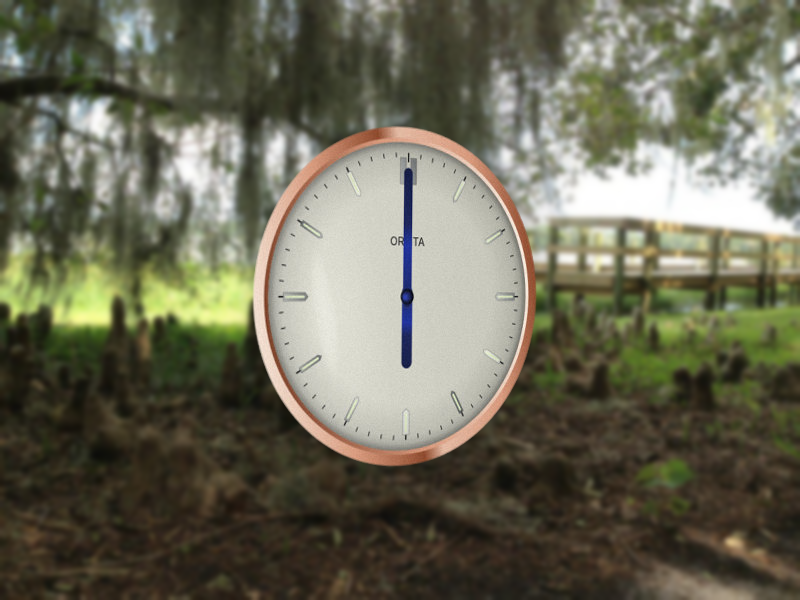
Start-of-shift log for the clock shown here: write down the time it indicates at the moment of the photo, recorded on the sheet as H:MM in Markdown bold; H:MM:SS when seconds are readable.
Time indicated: **6:00**
